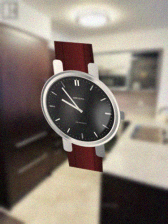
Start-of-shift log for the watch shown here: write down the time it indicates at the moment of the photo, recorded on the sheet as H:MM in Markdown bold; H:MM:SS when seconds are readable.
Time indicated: **9:54**
